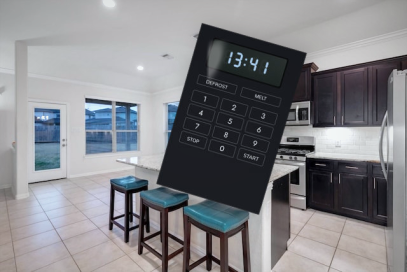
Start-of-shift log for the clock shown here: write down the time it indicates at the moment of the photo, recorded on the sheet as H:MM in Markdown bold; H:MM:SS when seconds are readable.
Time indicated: **13:41**
